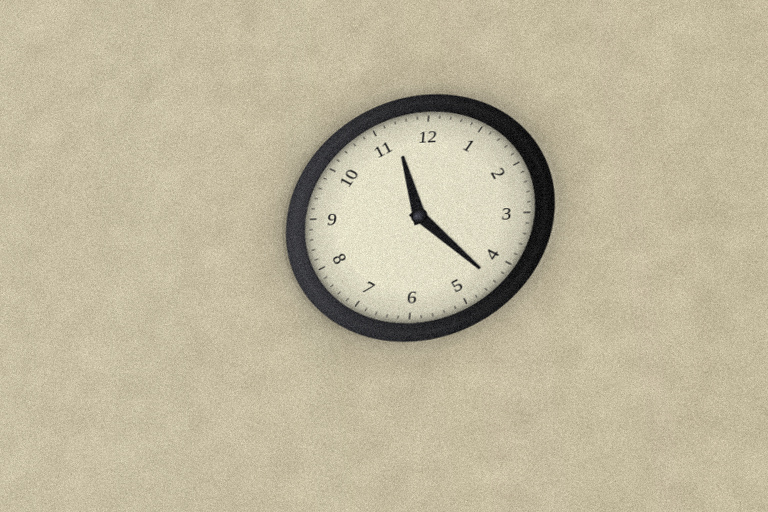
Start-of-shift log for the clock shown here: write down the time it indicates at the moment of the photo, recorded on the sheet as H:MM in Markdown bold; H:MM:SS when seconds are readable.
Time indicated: **11:22**
